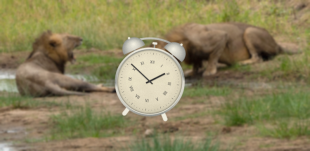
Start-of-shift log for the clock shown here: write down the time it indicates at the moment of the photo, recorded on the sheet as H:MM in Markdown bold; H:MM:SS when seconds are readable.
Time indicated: **1:51**
